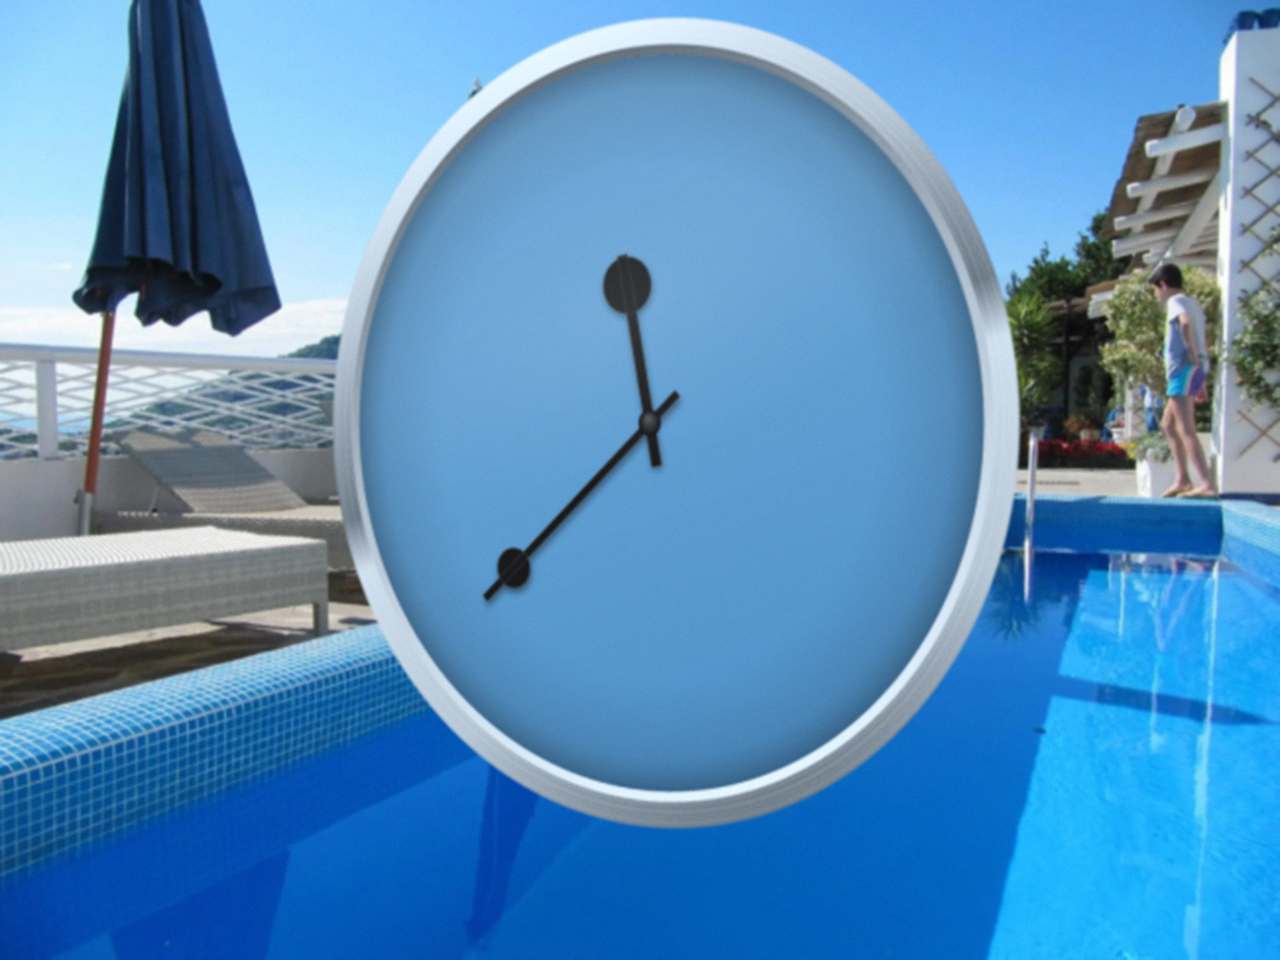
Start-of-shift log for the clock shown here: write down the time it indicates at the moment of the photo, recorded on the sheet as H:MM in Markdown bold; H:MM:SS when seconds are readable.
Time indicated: **11:38**
